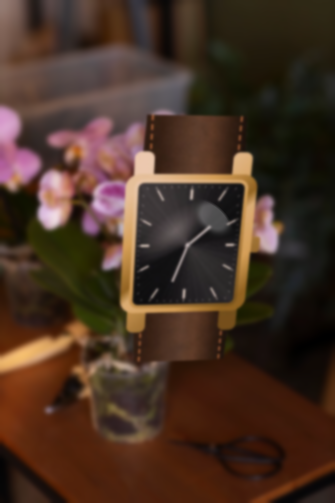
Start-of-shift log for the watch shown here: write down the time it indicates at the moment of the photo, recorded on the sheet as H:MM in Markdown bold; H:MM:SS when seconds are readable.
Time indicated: **1:33**
